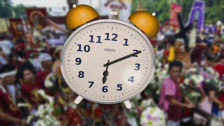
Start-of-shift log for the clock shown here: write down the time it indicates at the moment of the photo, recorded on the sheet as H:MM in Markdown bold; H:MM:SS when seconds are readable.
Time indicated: **6:10**
